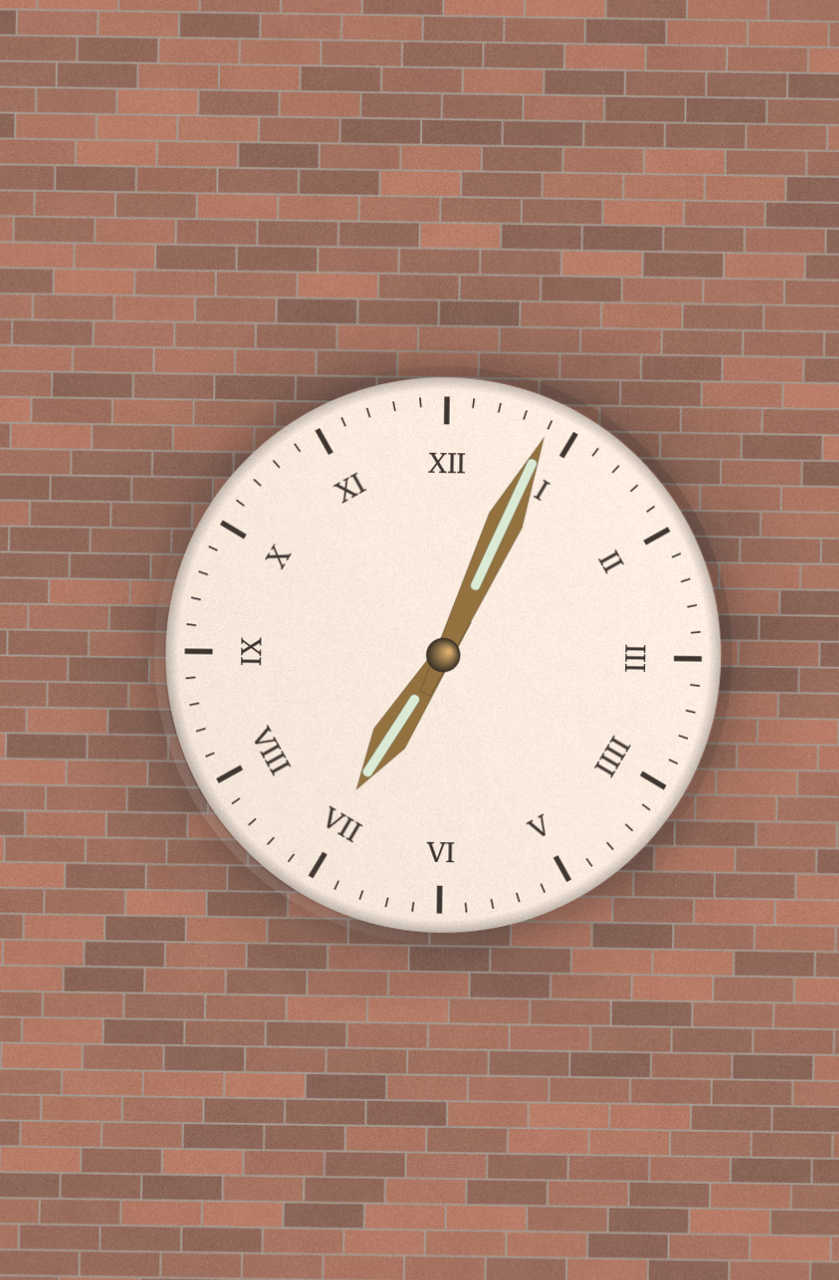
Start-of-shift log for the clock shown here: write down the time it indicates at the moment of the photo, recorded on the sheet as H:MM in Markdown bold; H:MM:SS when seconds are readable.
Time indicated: **7:04**
